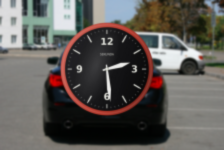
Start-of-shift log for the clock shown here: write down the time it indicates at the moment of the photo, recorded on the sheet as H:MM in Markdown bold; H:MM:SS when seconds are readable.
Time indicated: **2:29**
